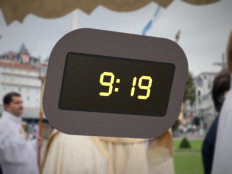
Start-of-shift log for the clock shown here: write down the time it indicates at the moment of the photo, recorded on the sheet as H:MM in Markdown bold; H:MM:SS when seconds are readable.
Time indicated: **9:19**
